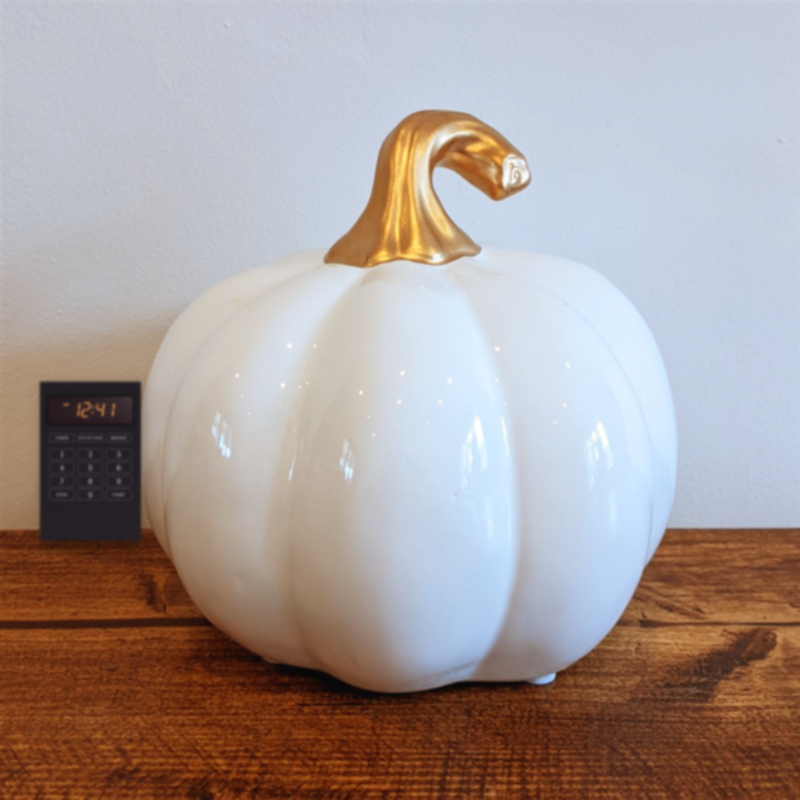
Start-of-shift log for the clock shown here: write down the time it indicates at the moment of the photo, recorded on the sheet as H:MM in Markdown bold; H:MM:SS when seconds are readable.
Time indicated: **12:41**
